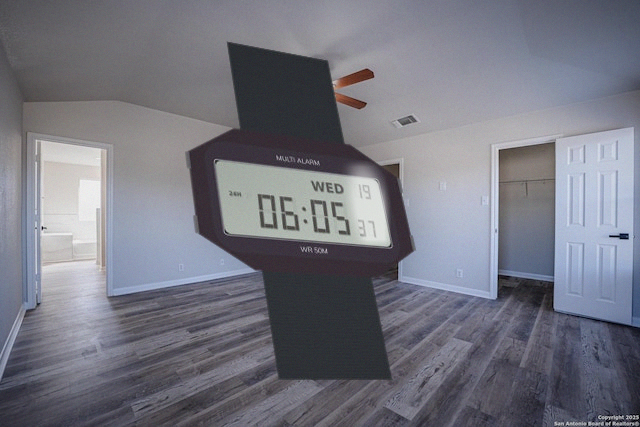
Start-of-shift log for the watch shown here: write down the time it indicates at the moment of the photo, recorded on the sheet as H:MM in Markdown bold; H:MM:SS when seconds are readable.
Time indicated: **6:05:37**
